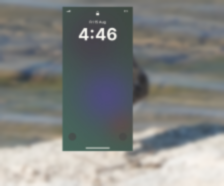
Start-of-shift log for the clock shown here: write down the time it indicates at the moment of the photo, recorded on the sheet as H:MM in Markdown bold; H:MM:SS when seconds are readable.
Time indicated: **4:46**
